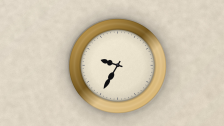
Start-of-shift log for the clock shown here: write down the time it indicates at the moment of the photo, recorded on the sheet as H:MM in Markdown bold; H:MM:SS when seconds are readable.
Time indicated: **9:35**
